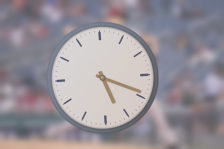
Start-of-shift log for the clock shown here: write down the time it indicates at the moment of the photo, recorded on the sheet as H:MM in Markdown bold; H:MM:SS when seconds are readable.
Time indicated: **5:19**
